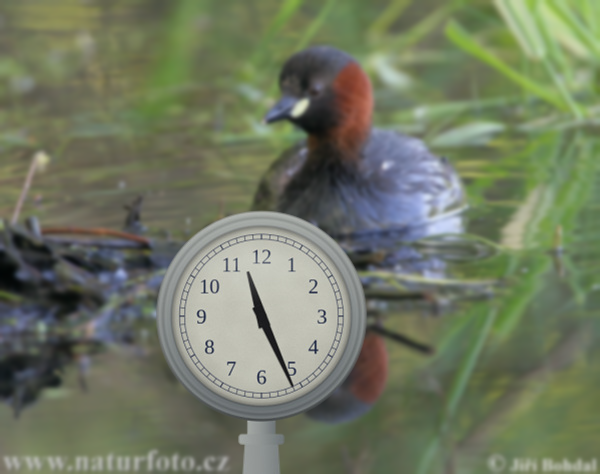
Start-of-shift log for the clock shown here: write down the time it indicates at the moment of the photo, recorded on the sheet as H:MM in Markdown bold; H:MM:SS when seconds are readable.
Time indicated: **11:26**
